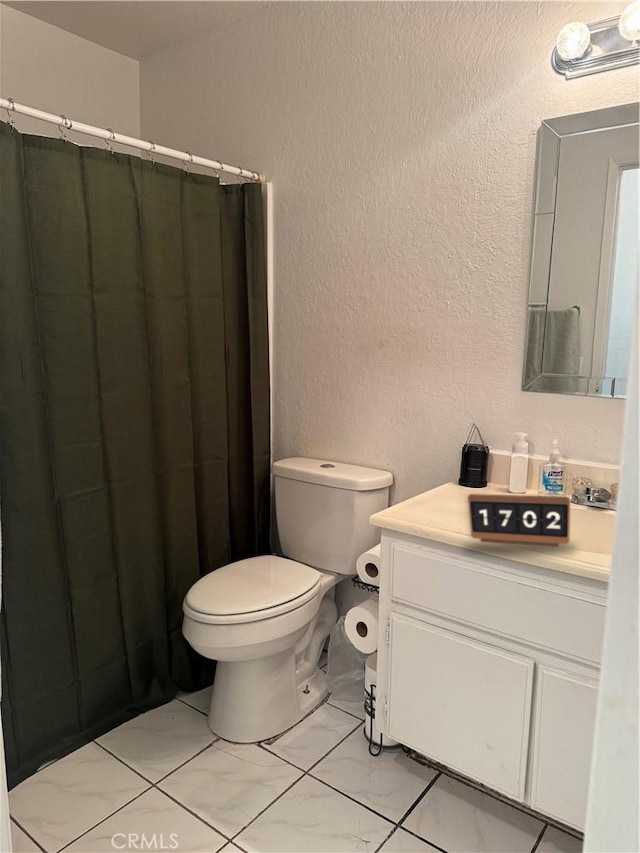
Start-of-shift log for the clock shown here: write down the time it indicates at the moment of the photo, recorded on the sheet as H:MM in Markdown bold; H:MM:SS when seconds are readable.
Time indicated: **17:02**
